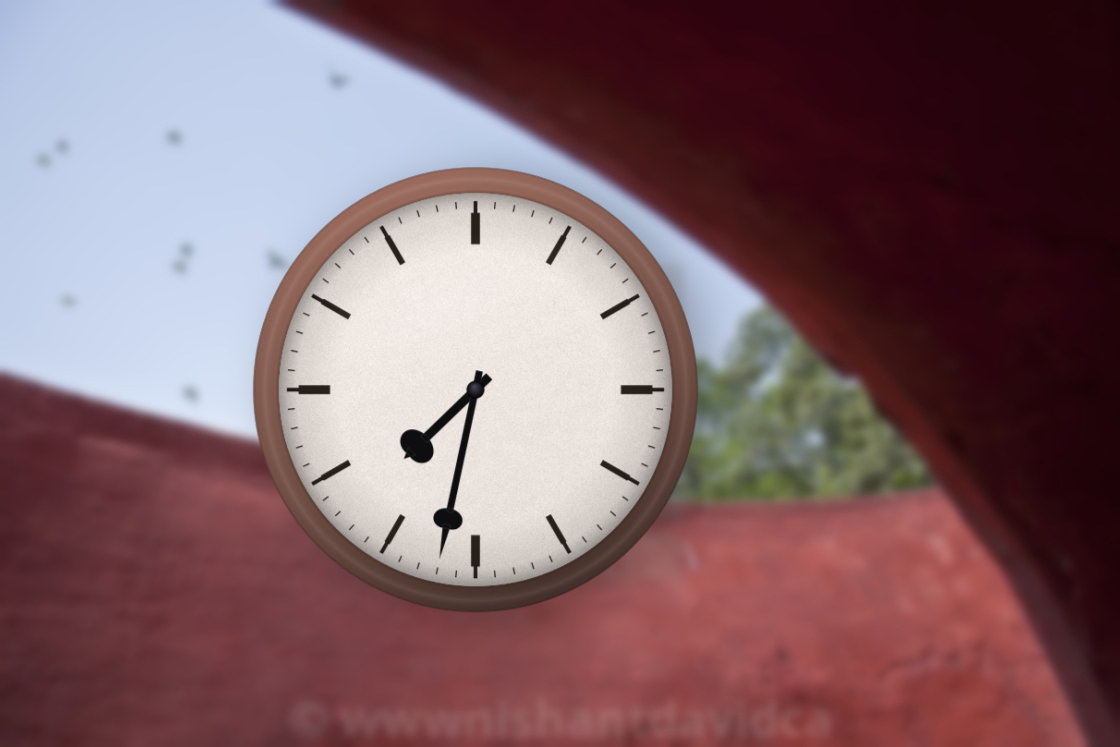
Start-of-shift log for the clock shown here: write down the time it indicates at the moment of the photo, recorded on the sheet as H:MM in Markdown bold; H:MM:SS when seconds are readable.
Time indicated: **7:32**
